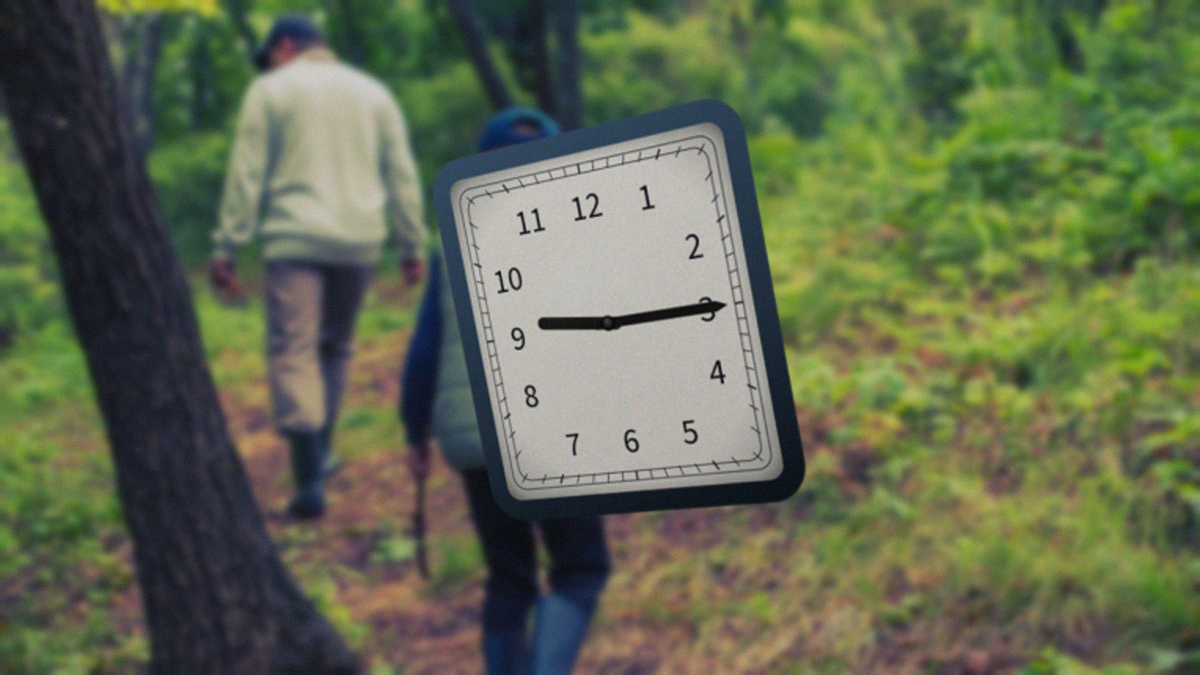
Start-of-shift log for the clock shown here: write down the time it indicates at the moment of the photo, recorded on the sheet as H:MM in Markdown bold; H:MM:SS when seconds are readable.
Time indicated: **9:15**
